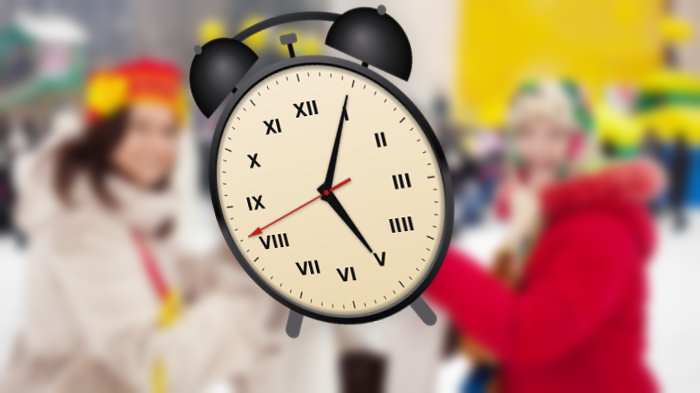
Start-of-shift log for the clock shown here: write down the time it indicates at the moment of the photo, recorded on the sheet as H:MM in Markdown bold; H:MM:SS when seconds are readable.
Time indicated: **5:04:42**
